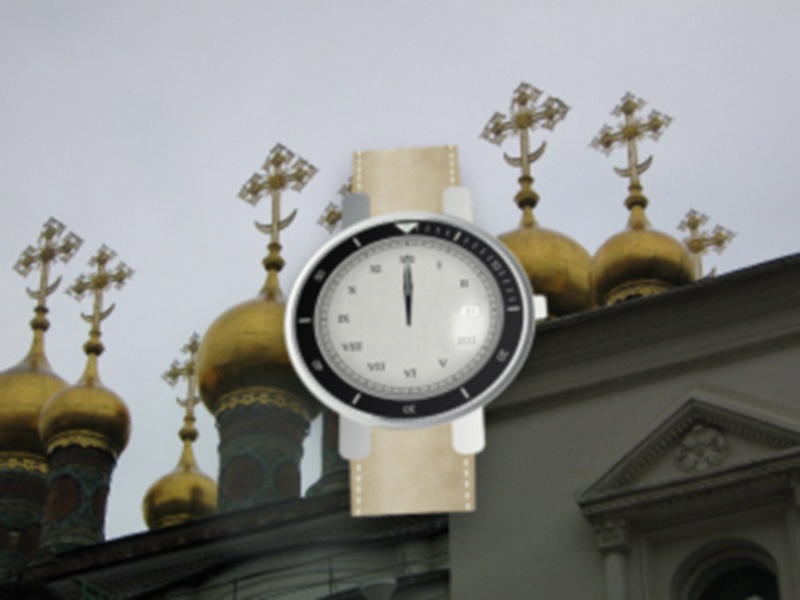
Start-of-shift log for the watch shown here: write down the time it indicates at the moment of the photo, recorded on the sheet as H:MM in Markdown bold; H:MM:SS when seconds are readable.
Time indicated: **12:00**
